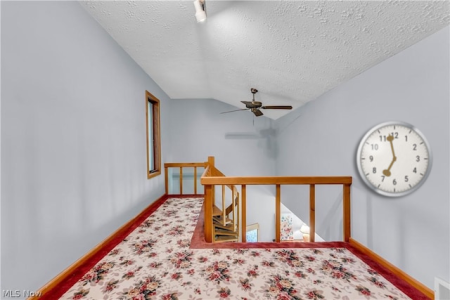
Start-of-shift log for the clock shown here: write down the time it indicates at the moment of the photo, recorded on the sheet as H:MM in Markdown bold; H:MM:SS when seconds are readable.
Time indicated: **6:58**
